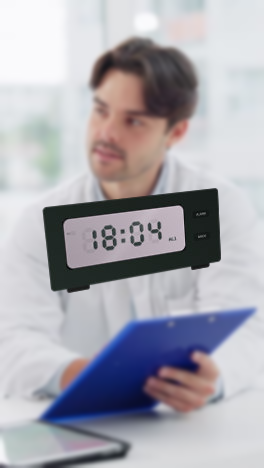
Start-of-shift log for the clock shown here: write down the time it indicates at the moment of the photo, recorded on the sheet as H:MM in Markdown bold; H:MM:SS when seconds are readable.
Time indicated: **18:04**
